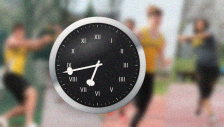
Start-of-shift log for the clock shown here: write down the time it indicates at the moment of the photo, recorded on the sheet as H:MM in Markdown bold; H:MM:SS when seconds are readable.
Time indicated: **6:43**
